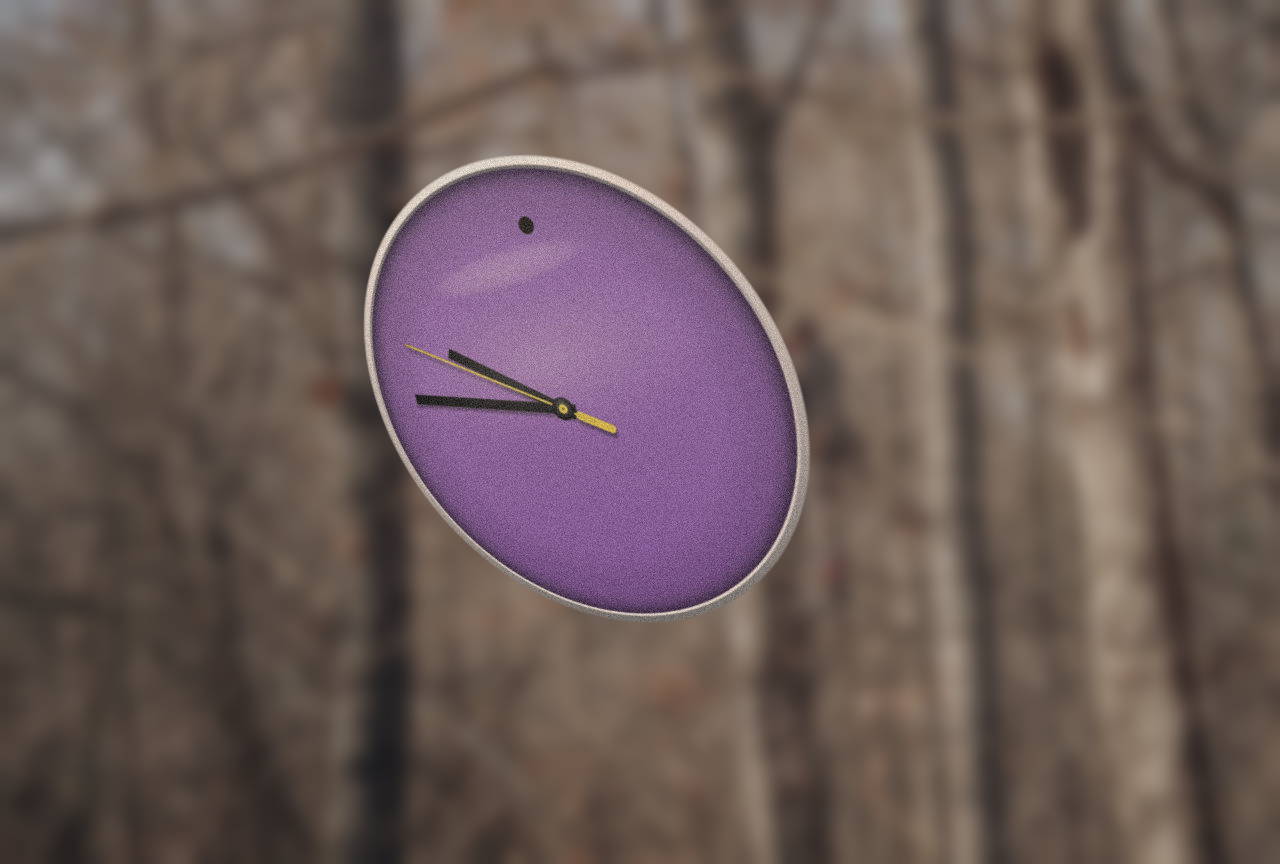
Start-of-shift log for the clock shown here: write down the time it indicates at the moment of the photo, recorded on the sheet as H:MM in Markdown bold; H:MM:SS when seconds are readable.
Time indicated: **9:44:48**
